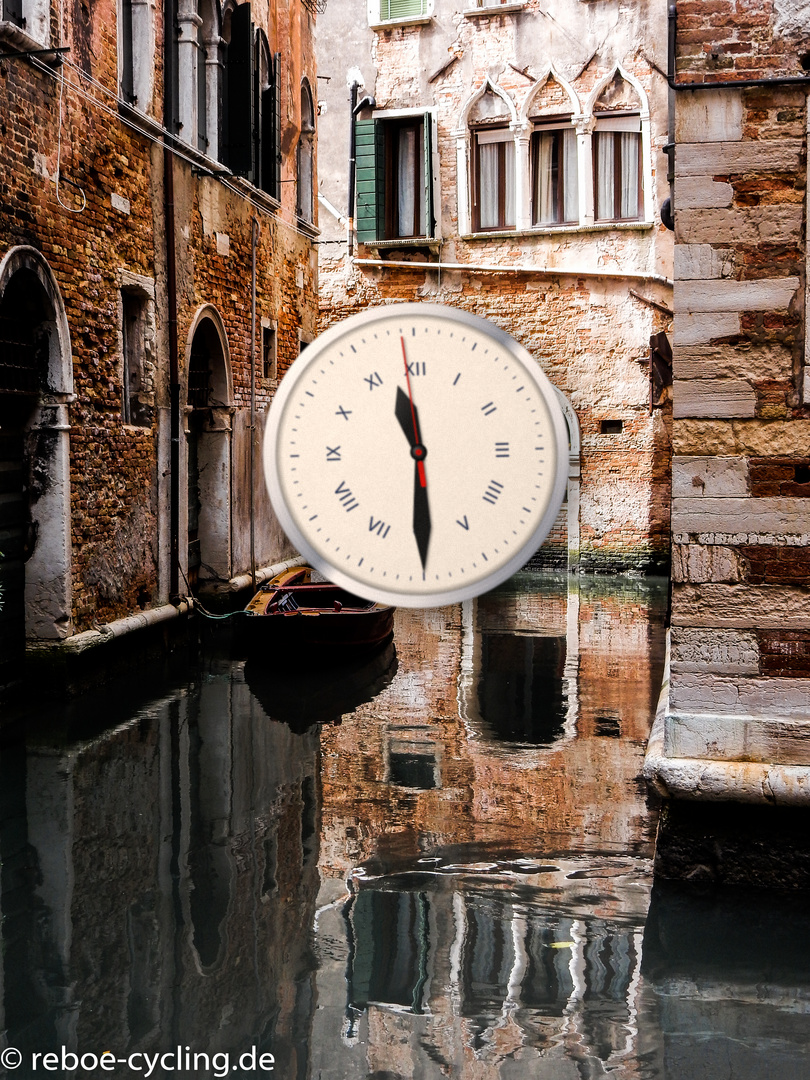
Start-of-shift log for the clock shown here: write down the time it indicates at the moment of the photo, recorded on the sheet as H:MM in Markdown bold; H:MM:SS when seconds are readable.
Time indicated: **11:29:59**
